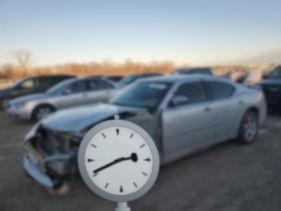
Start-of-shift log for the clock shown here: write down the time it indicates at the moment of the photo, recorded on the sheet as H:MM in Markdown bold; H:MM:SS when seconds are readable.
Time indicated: **2:41**
